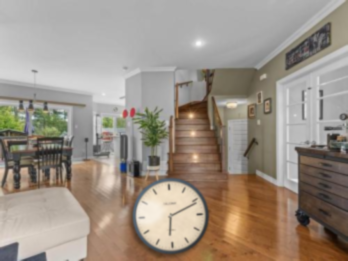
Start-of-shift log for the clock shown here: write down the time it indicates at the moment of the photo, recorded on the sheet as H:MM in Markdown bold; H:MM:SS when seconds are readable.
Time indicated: **6:11**
